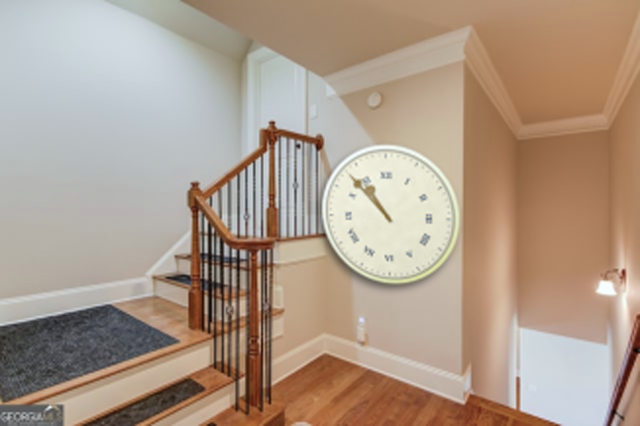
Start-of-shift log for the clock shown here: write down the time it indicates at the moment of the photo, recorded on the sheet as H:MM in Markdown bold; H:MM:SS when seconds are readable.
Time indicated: **10:53**
